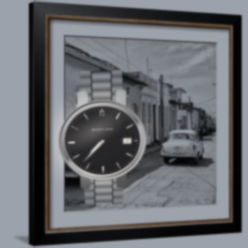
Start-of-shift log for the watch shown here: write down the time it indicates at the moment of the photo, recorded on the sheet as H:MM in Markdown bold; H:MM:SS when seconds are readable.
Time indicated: **7:37**
